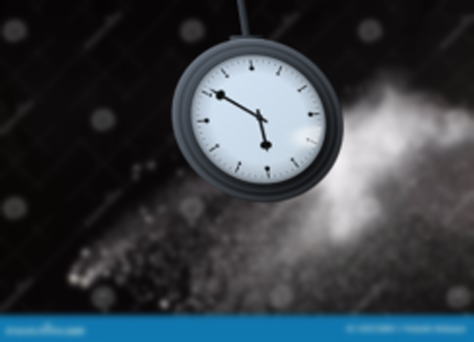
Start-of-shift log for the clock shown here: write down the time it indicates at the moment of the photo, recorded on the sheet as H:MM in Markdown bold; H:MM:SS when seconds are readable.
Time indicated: **5:51**
